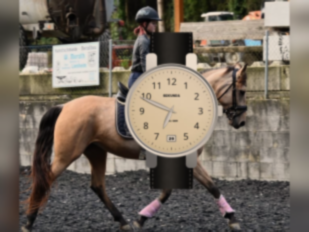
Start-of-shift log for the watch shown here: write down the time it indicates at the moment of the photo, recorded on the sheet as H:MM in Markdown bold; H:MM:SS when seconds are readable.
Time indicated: **6:49**
